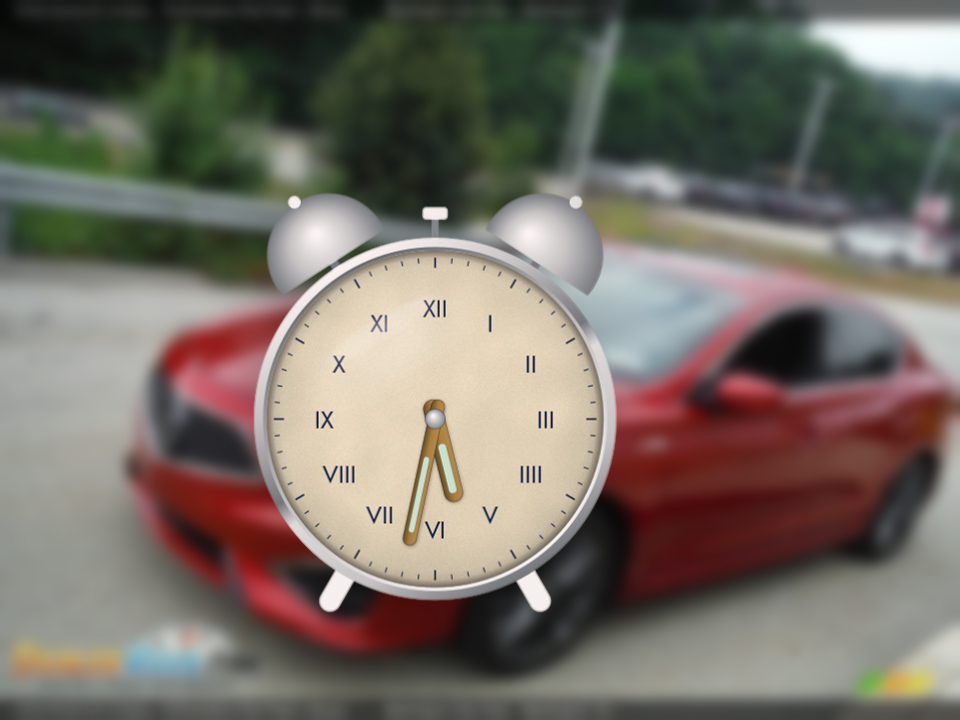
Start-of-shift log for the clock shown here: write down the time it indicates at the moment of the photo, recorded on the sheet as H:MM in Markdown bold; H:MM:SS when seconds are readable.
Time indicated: **5:32**
